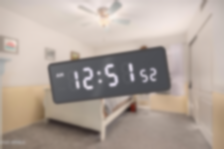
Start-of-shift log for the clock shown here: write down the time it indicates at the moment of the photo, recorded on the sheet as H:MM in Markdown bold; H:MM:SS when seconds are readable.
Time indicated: **12:51:52**
